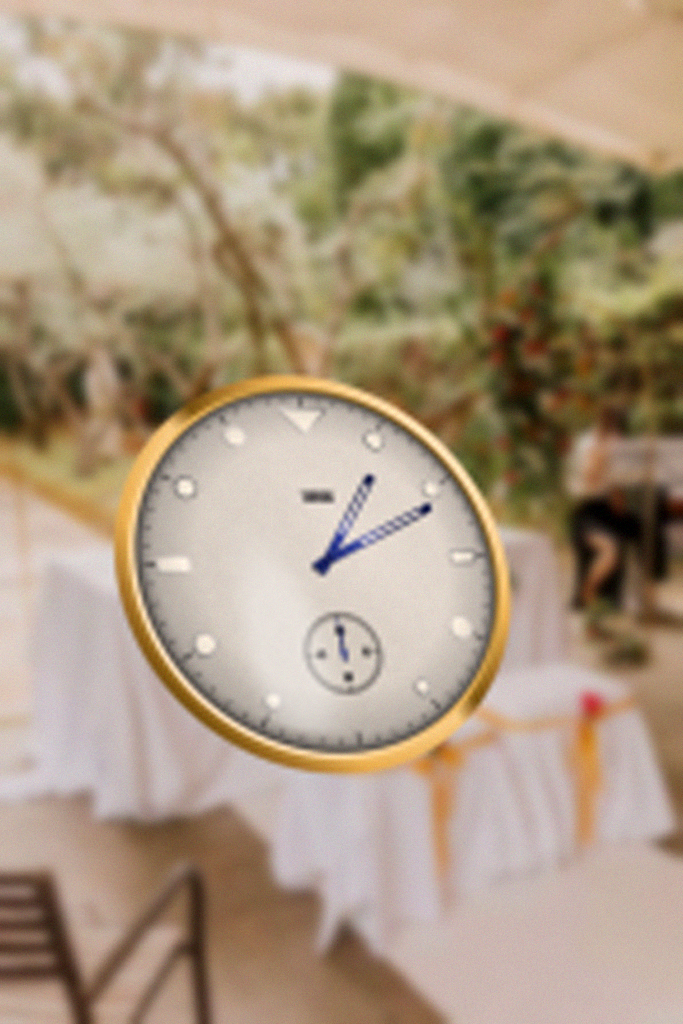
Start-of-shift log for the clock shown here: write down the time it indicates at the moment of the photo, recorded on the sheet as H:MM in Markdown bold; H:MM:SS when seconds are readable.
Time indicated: **1:11**
